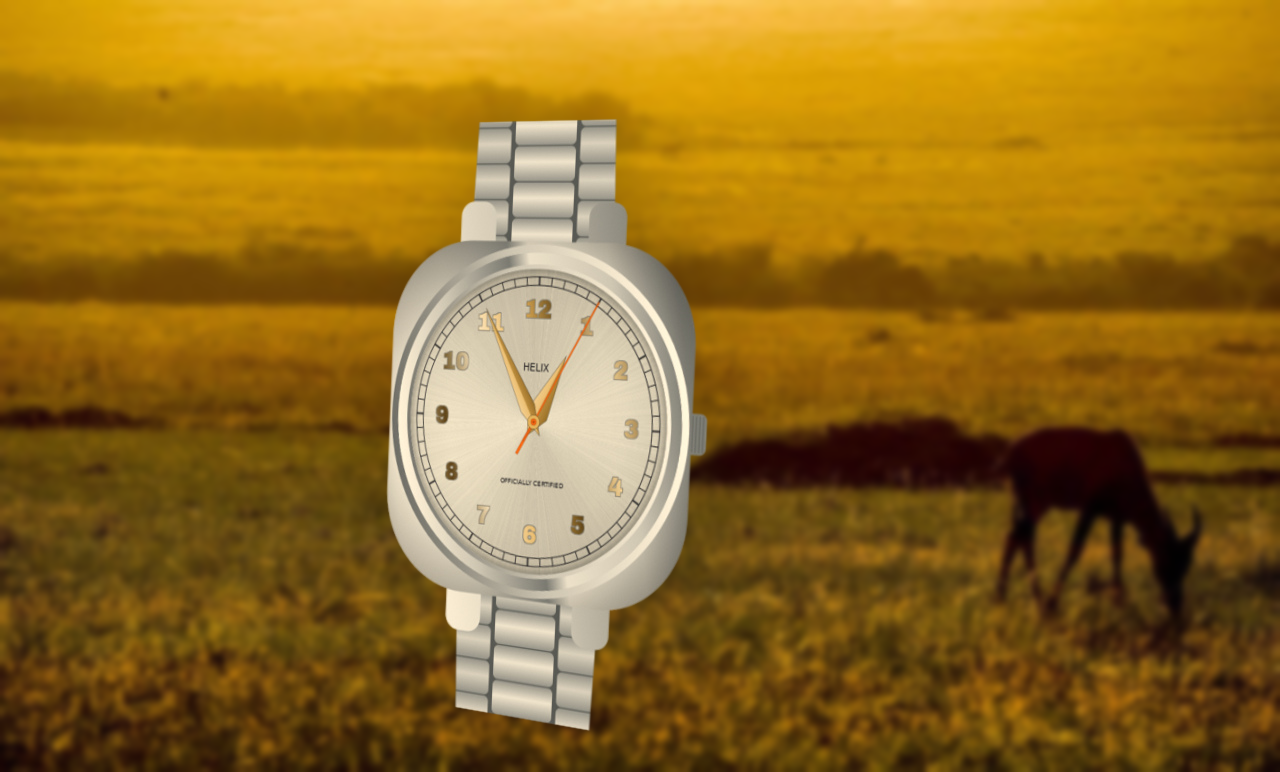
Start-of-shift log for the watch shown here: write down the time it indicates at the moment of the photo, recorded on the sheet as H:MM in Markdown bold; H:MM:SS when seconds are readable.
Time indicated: **12:55:05**
